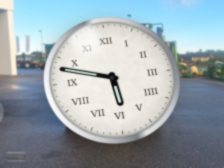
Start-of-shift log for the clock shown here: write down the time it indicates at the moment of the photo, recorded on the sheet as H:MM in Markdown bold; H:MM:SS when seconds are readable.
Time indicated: **5:48**
